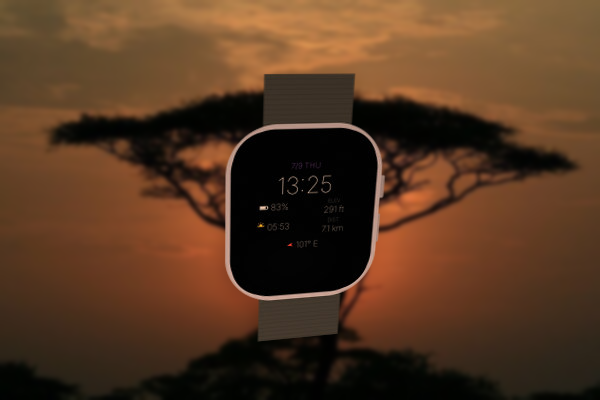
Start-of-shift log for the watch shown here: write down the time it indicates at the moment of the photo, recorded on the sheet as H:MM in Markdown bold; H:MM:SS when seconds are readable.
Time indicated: **13:25**
